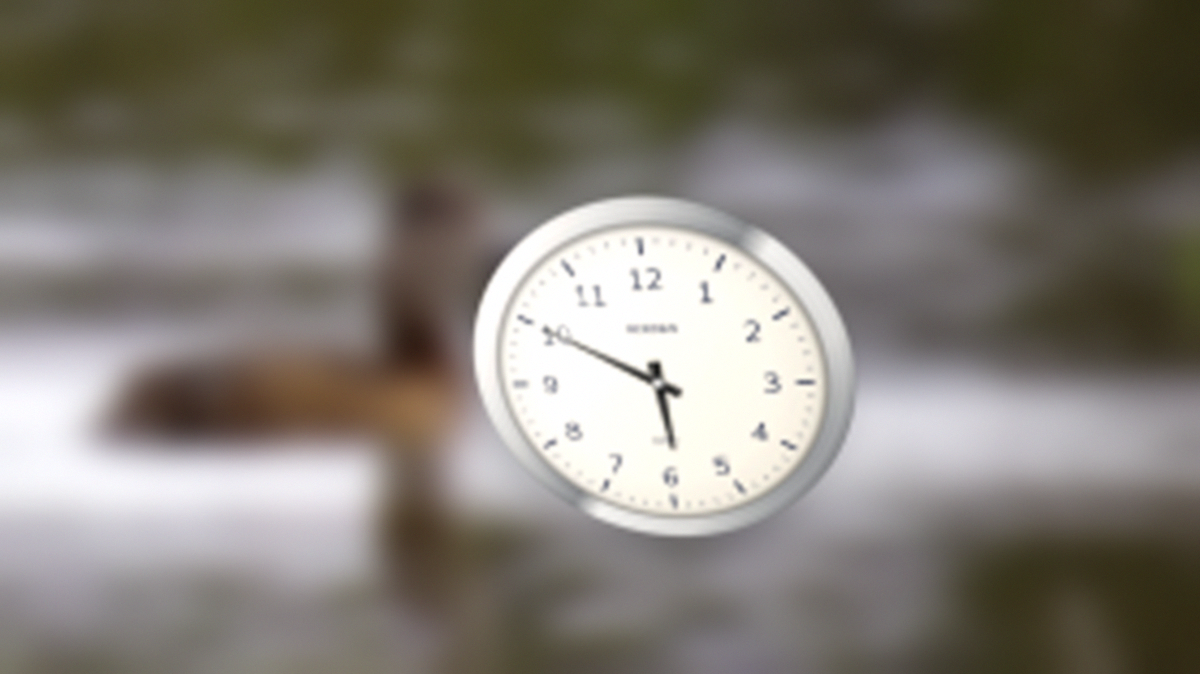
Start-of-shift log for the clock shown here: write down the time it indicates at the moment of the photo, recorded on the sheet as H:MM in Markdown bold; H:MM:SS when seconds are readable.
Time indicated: **5:50**
